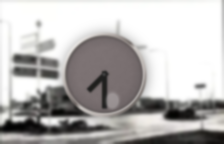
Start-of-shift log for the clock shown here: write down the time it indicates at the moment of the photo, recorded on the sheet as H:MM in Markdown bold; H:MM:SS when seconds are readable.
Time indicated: **7:30**
